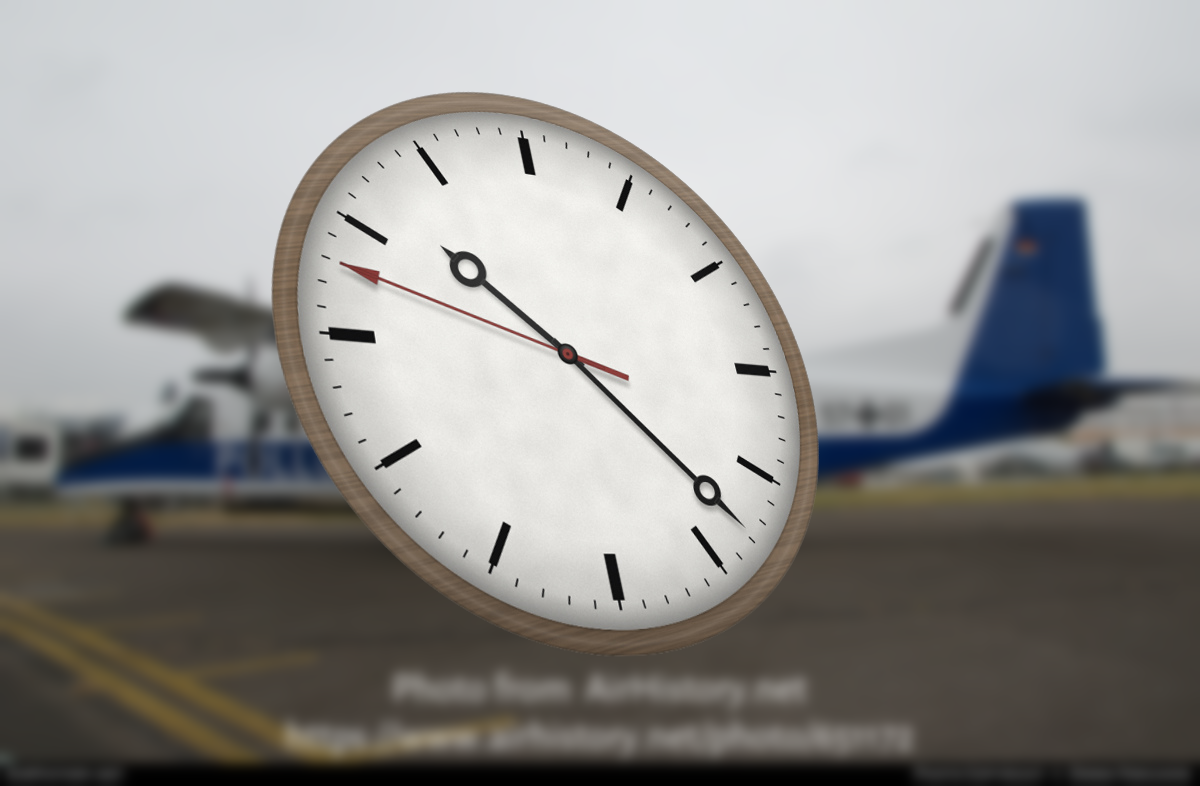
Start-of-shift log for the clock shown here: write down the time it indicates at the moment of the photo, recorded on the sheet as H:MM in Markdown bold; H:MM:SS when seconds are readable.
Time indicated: **10:22:48**
